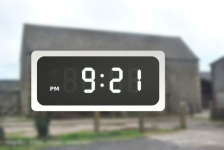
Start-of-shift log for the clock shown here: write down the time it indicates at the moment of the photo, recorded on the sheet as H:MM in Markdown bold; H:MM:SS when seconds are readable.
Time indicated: **9:21**
